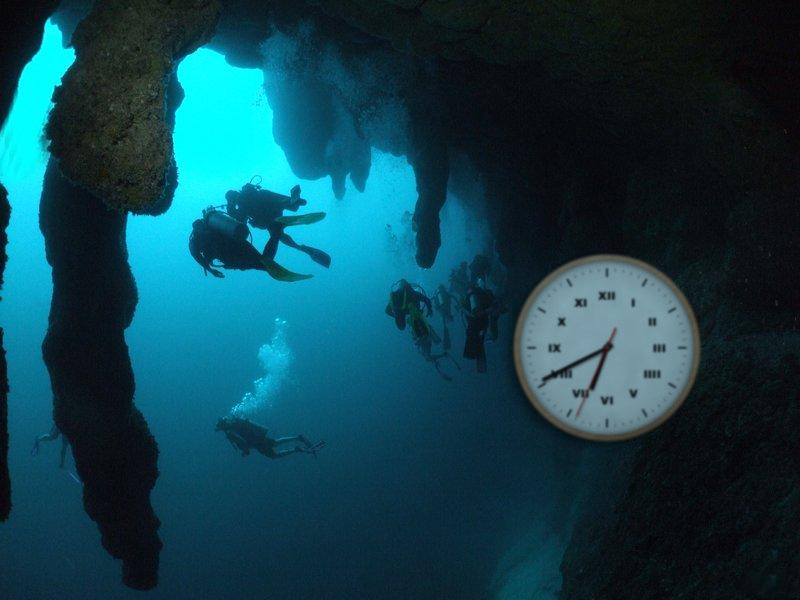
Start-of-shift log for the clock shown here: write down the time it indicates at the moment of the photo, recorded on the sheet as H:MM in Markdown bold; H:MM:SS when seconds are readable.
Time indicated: **6:40:34**
